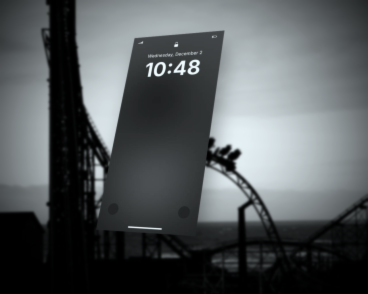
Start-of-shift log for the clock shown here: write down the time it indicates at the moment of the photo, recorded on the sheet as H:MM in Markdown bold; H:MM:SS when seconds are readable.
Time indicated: **10:48**
